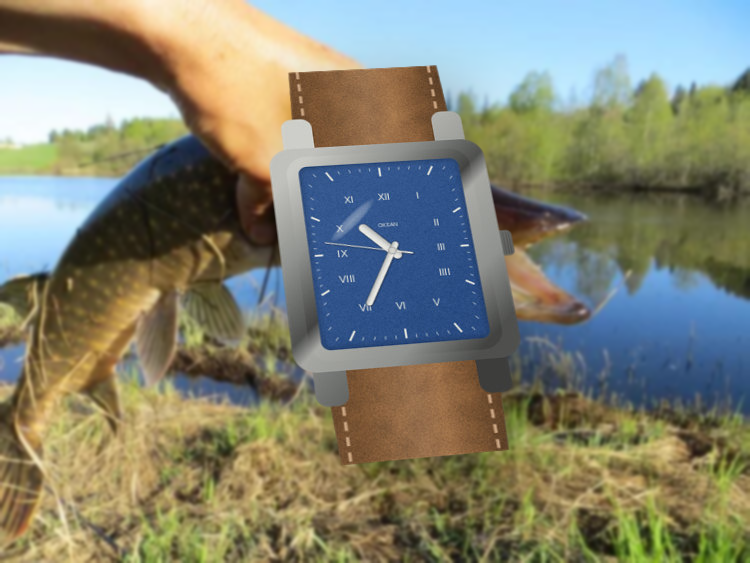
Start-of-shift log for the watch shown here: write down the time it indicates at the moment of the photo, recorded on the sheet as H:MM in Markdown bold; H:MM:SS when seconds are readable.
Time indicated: **10:34:47**
